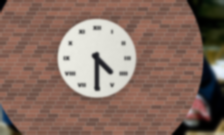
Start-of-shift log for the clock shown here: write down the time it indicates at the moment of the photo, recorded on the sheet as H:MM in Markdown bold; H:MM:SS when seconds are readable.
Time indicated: **4:30**
